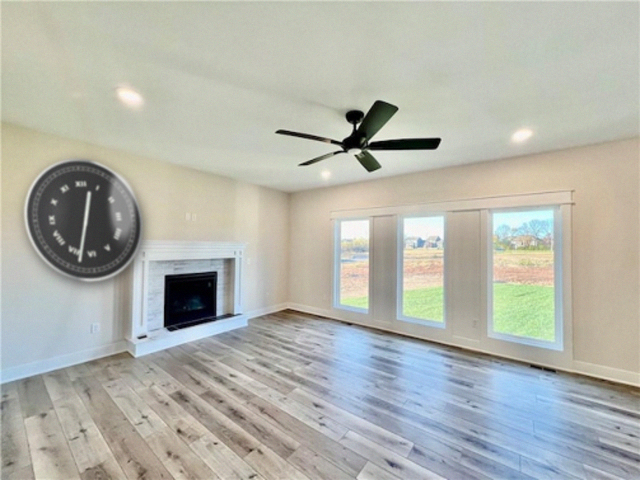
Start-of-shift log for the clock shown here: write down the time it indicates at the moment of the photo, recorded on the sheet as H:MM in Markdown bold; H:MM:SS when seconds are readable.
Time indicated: **12:33**
